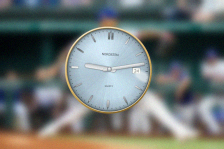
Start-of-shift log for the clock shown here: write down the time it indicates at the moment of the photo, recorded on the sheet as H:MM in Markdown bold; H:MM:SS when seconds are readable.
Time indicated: **9:13**
